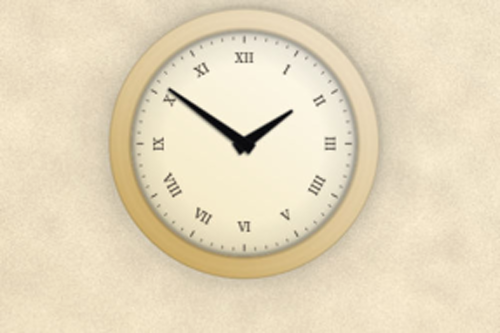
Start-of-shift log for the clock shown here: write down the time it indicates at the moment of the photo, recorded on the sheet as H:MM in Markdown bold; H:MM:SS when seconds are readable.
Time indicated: **1:51**
